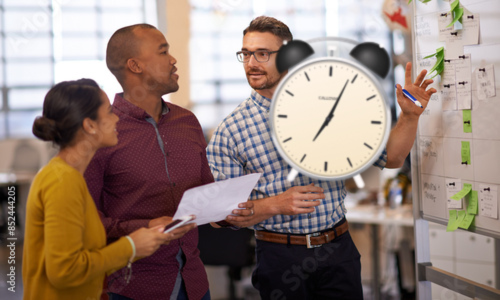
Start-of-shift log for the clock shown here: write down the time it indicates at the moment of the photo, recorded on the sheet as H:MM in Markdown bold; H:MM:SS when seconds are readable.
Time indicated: **7:04**
